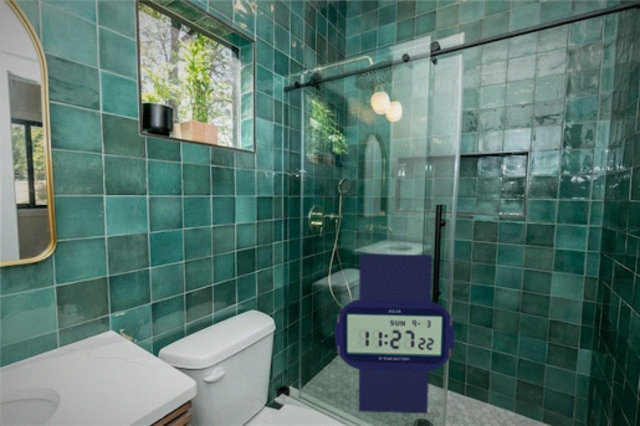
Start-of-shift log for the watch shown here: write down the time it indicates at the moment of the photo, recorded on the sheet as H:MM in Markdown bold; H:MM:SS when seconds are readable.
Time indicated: **11:27:22**
